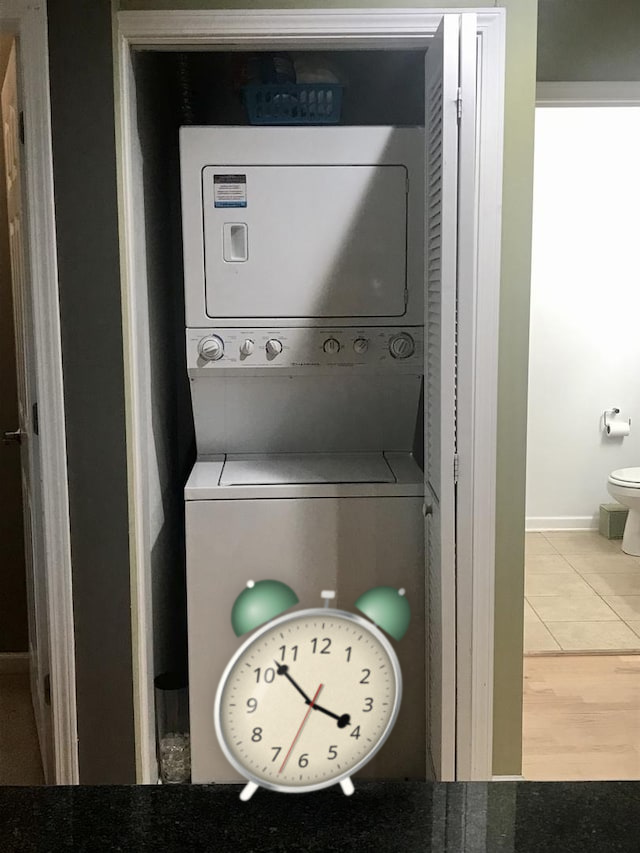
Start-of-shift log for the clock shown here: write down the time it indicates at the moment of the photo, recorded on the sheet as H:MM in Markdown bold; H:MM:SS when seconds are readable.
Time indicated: **3:52:33**
